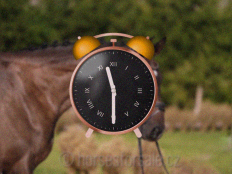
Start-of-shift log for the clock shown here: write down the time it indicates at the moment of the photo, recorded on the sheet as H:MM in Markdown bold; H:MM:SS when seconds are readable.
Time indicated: **11:30**
